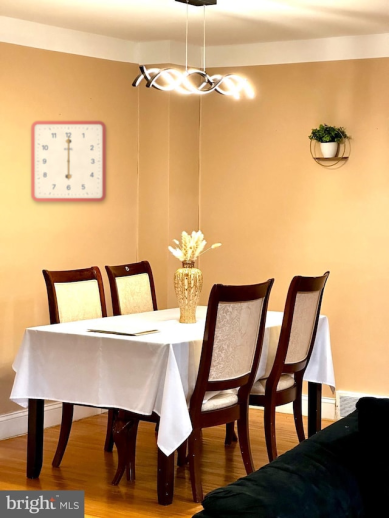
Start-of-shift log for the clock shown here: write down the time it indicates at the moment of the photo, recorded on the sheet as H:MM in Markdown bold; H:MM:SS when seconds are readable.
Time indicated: **6:00**
